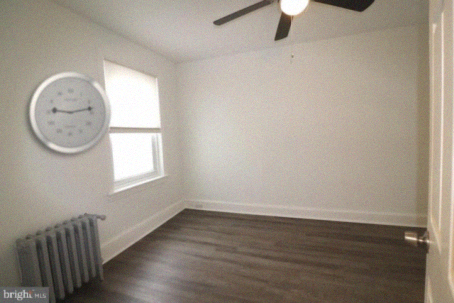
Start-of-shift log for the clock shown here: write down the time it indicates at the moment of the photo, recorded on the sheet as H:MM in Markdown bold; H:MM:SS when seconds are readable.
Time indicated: **9:13**
